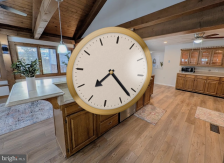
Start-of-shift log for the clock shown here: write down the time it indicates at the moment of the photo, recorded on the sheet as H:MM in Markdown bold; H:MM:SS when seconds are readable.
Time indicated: **7:22**
